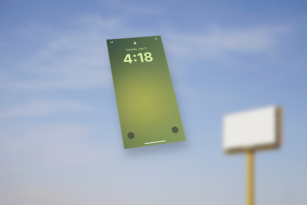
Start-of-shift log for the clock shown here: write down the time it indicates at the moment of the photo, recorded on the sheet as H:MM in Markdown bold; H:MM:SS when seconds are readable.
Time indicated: **4:18**
